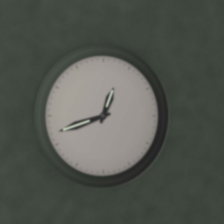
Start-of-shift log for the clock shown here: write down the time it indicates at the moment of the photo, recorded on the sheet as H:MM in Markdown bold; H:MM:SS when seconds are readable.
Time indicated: **12:42**
